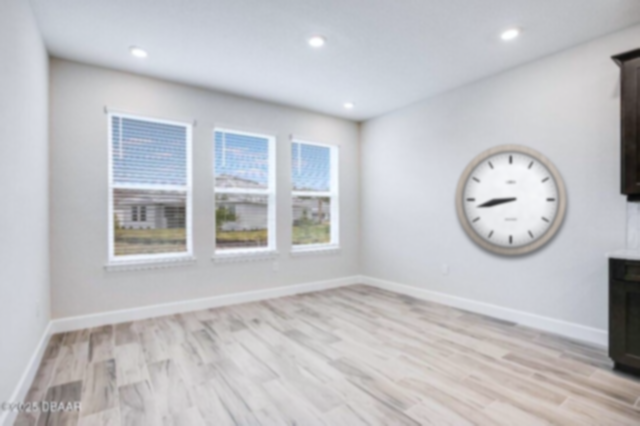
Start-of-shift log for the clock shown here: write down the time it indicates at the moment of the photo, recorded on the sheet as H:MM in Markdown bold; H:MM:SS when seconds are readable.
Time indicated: **8:43**
